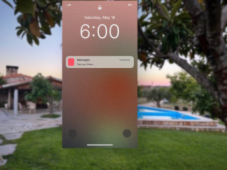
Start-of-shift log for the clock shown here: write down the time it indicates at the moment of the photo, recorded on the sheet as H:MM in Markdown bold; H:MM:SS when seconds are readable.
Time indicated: **6:00**
